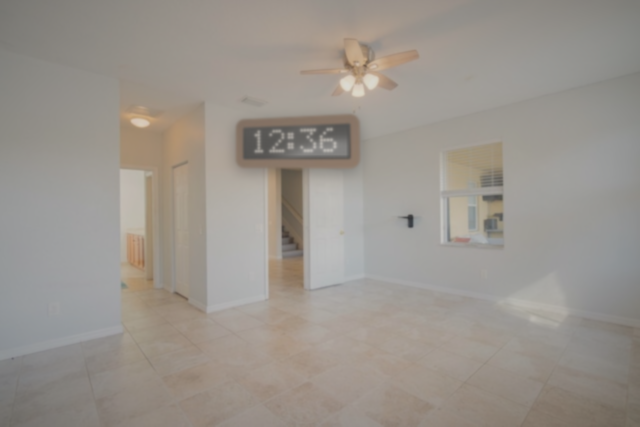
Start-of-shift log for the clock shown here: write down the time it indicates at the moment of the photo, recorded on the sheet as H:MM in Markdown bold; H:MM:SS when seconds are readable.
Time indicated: **12:36**
